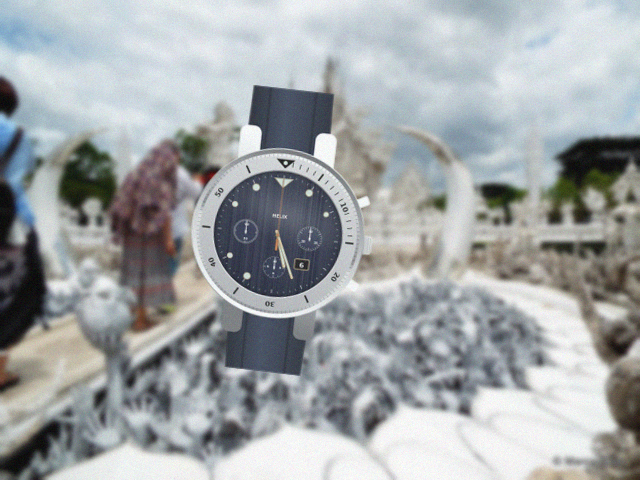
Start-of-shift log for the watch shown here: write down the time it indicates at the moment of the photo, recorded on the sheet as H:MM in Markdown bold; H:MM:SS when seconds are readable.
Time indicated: **5:26**
